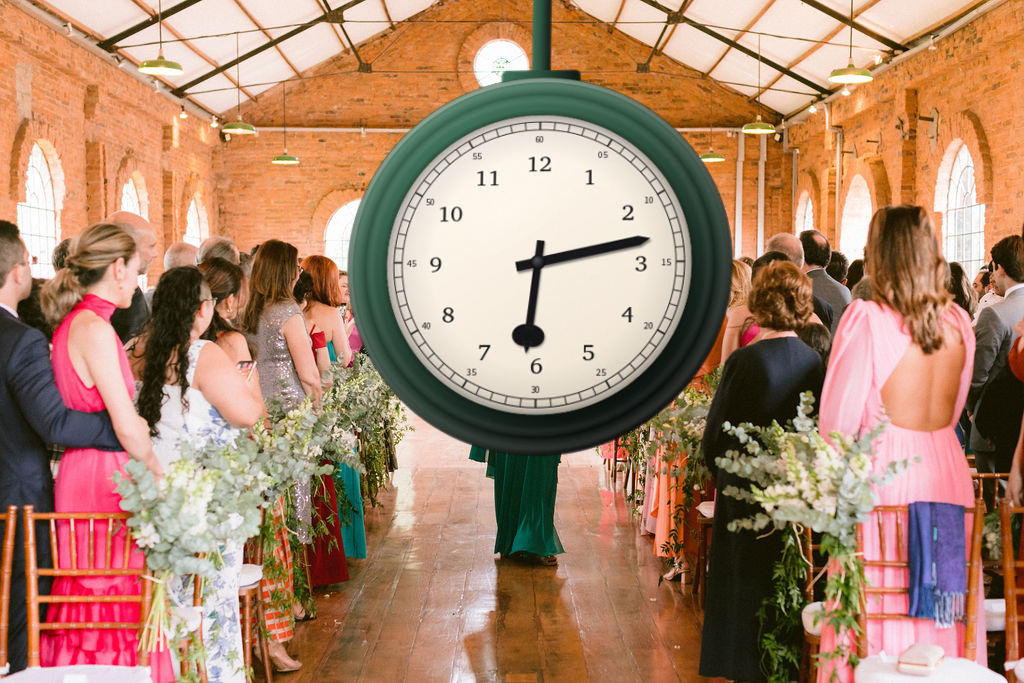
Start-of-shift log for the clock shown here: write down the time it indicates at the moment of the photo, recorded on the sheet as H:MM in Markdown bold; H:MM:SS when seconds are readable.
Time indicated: **6:13**
